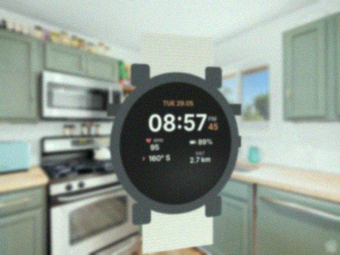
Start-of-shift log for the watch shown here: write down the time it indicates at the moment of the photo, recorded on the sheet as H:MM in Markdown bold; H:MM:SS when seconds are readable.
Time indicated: **8:57**
